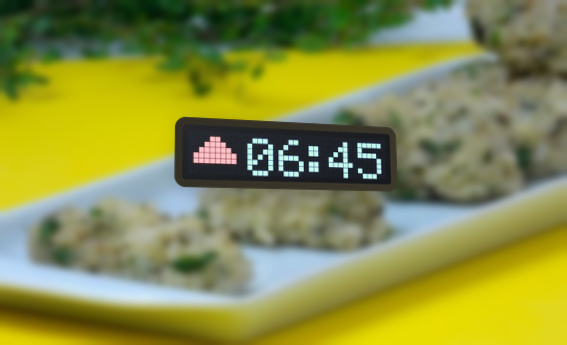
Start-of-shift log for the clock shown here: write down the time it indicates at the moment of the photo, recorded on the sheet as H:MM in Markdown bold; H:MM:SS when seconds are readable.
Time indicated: **6:45**
